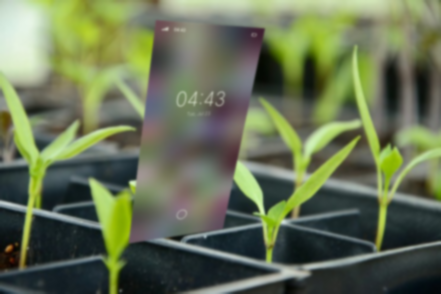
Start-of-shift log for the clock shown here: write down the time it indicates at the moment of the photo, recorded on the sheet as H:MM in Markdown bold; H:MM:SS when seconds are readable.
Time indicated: **4:43**
